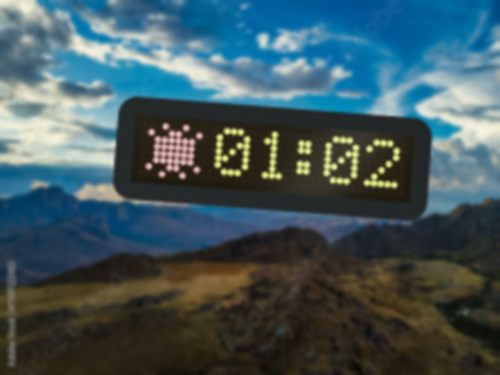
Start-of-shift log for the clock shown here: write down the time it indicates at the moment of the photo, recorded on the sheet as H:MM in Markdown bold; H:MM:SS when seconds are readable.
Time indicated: **1:02**
